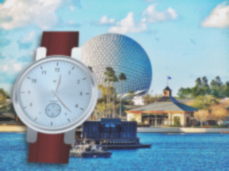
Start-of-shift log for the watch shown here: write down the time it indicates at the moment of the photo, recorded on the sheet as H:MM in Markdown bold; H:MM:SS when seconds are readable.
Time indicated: **12:23**
